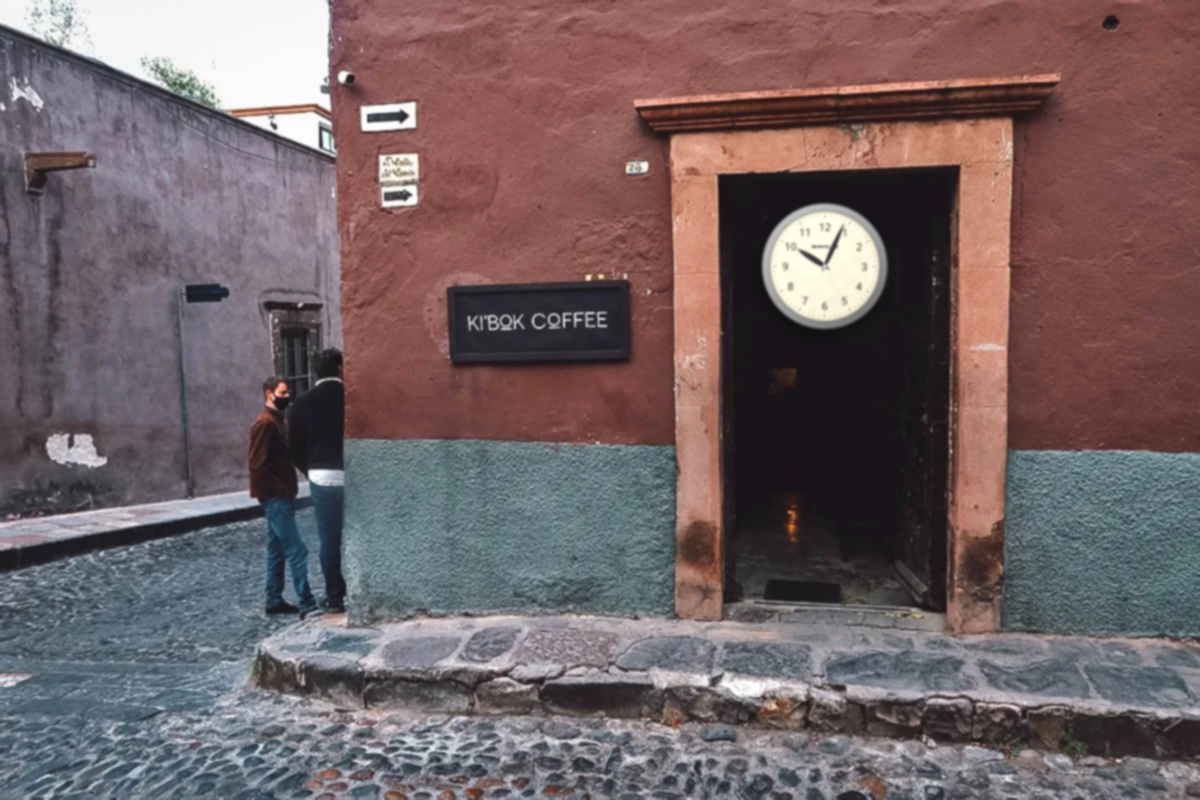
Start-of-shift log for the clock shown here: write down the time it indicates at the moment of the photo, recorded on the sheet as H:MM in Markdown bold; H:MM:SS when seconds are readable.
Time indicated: **10:04**
